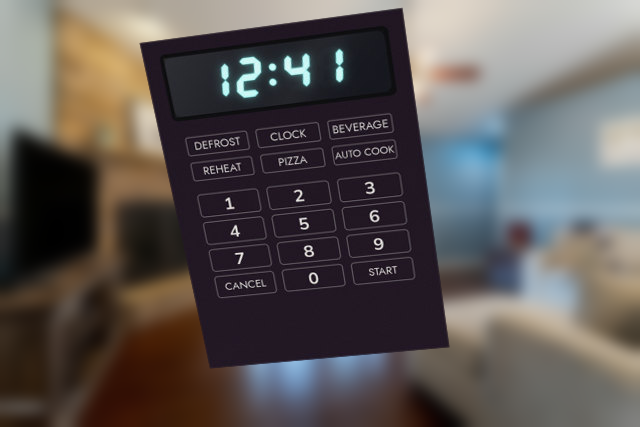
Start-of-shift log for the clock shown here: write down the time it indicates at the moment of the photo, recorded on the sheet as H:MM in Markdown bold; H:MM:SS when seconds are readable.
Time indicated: **12:41**
